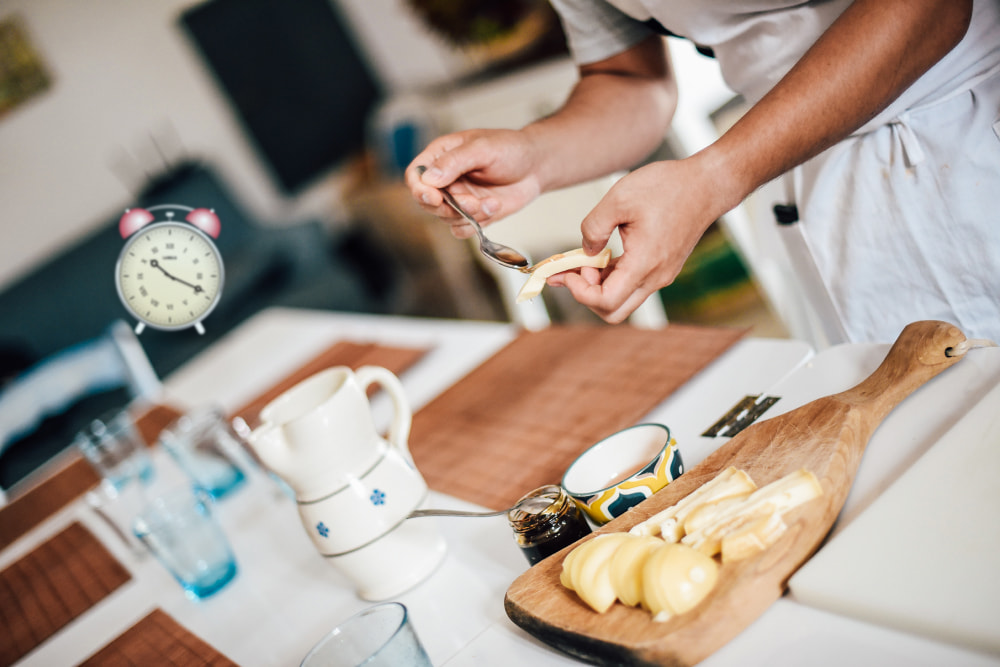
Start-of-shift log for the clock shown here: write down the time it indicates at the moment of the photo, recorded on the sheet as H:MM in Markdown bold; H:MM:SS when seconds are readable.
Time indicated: **10:19**
